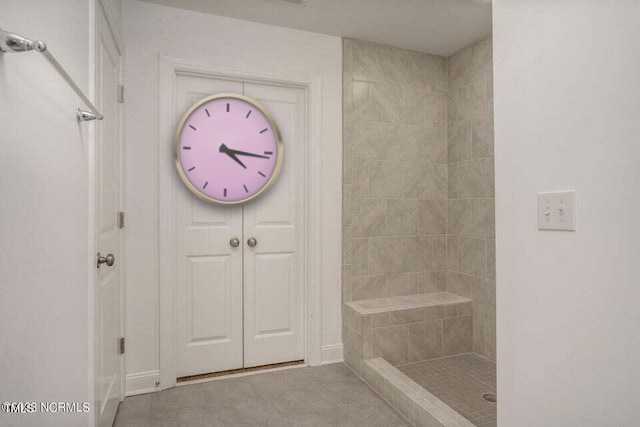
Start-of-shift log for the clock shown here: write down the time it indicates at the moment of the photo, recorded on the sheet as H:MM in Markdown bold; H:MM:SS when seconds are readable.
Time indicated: **4:16**
